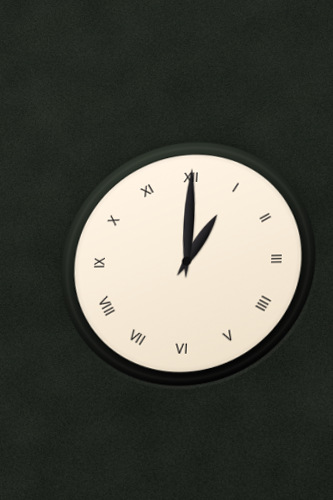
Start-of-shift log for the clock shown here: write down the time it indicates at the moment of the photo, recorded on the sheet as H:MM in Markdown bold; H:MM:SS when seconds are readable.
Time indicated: **1:00**
